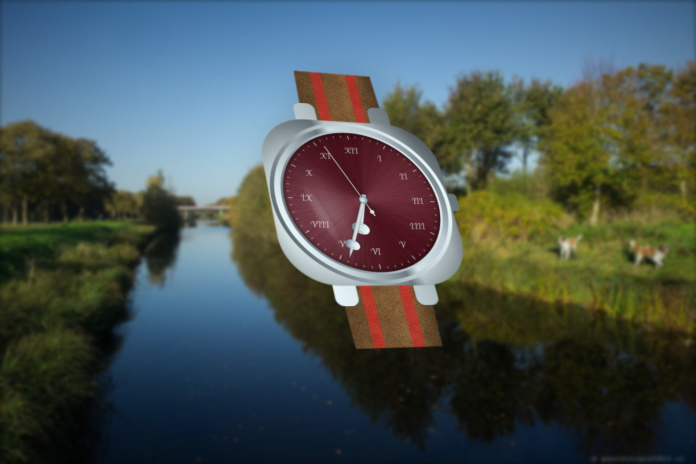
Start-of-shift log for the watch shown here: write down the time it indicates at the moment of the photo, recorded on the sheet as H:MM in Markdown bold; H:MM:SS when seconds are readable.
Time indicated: **6:33:56**
